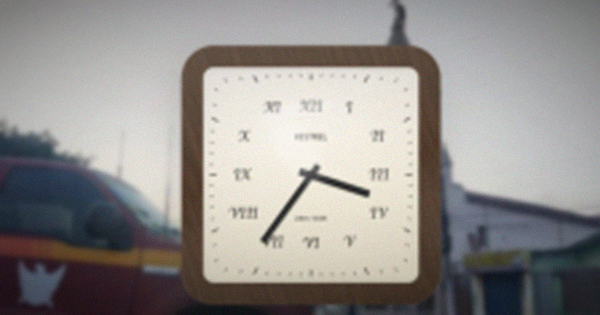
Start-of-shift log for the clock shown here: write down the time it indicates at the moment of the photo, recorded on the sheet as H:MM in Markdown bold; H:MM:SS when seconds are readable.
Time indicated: **3:36**
